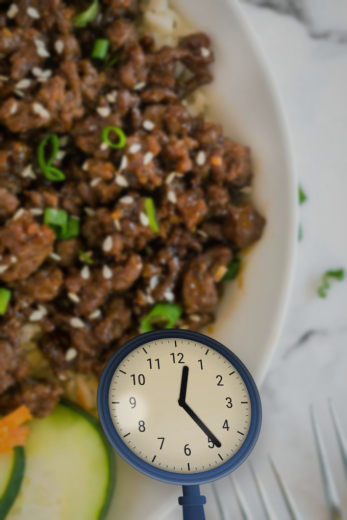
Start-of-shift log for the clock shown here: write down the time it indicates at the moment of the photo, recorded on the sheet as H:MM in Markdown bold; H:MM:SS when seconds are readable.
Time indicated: **12:24**
